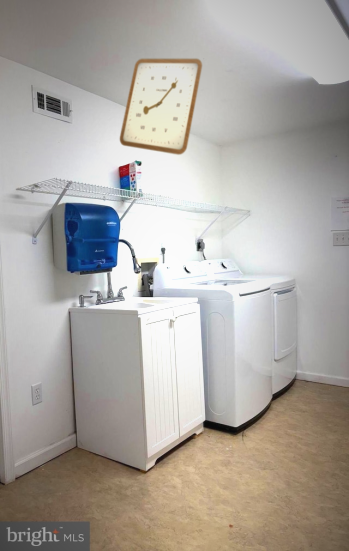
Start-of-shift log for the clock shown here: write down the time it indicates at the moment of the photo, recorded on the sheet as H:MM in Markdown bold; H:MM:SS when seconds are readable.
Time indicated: **8:06**
